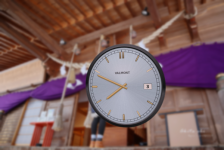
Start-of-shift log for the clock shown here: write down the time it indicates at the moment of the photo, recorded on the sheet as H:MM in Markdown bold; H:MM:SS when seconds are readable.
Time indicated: **7:49**
